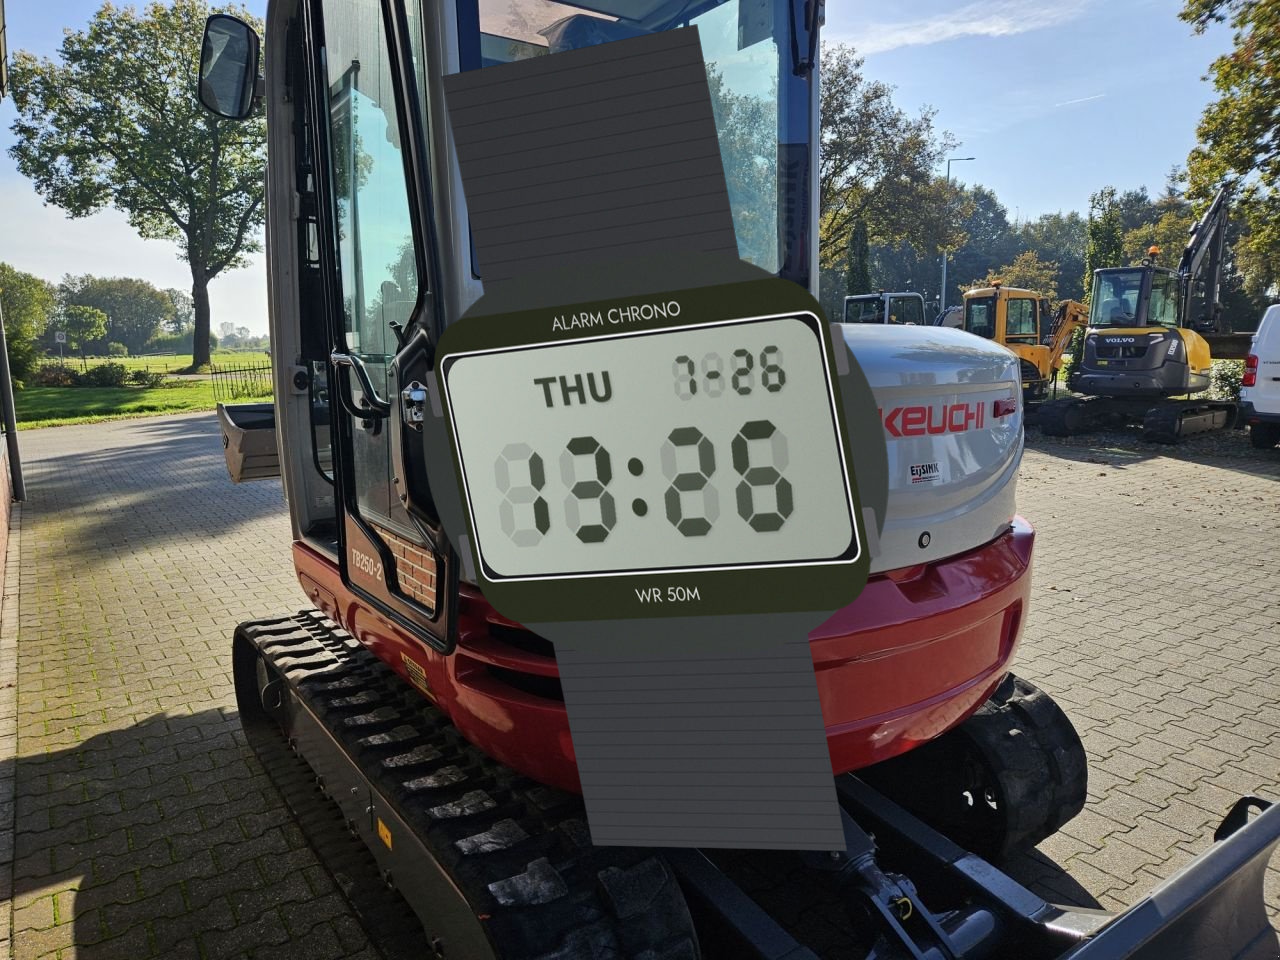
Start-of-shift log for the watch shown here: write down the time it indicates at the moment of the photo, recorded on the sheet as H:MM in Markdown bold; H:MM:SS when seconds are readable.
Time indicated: **13:26**
